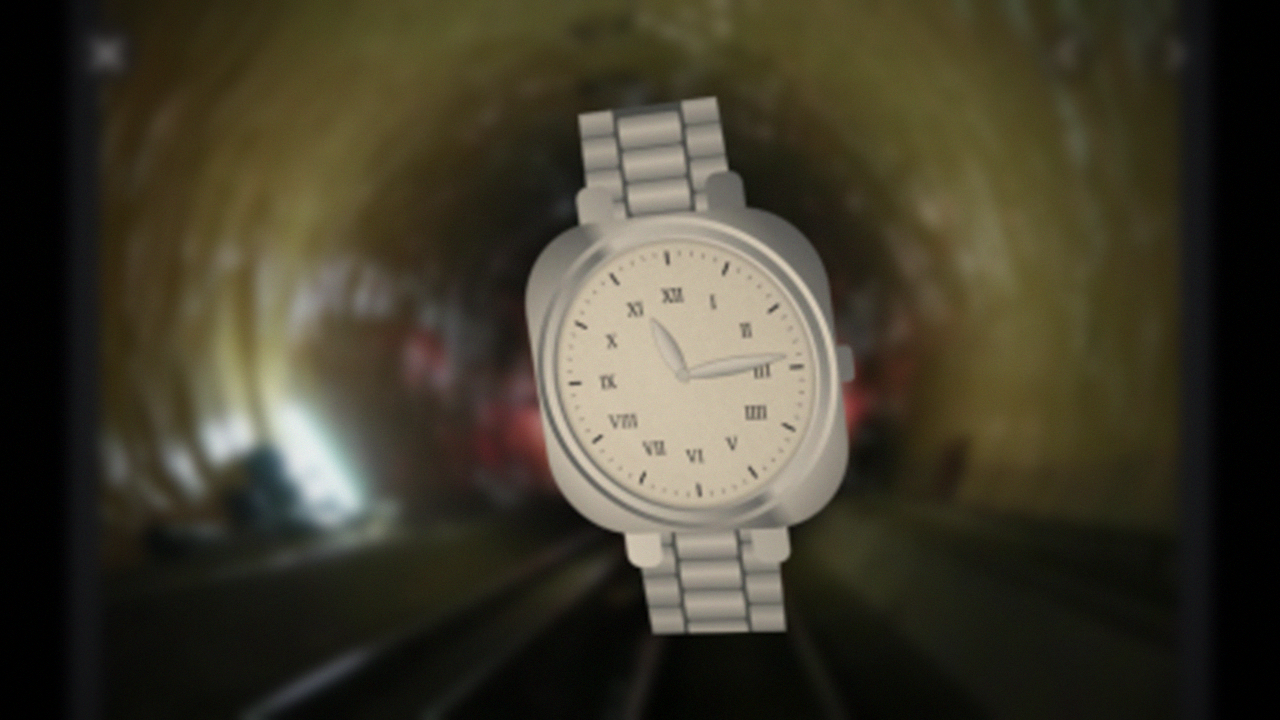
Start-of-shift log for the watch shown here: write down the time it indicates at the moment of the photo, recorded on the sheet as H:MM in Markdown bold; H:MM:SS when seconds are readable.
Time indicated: **11:14**
